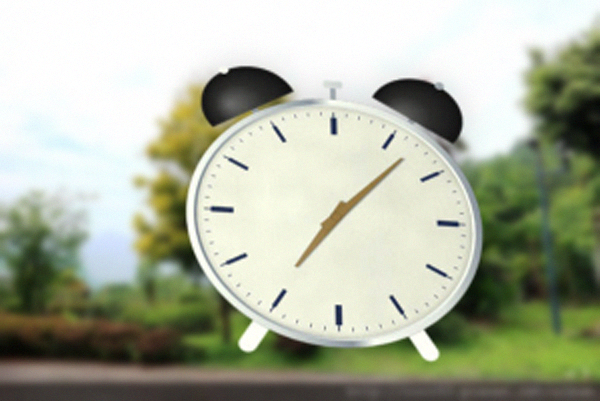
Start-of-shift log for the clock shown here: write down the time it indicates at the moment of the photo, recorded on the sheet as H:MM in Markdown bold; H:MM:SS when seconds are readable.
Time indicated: **7:07**
